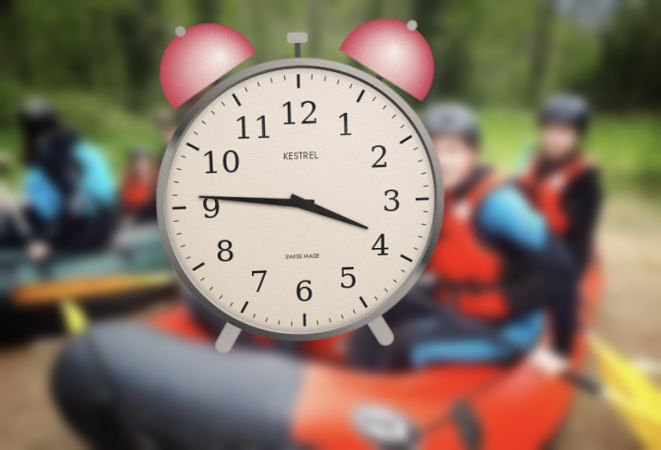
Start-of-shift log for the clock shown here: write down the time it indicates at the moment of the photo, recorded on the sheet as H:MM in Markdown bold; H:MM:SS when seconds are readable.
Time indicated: **3:46**
